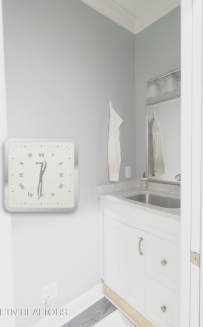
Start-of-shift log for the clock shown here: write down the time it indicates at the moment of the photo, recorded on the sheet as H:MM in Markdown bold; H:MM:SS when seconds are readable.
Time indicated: **12:31**
